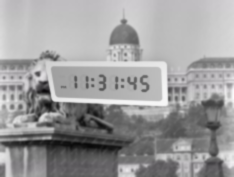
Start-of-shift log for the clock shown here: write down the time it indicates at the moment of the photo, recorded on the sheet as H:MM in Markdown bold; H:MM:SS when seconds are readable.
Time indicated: **11:31:45**
